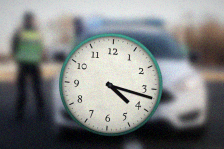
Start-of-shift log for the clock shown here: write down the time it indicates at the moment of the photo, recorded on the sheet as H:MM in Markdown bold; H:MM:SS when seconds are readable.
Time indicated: **4:17**
